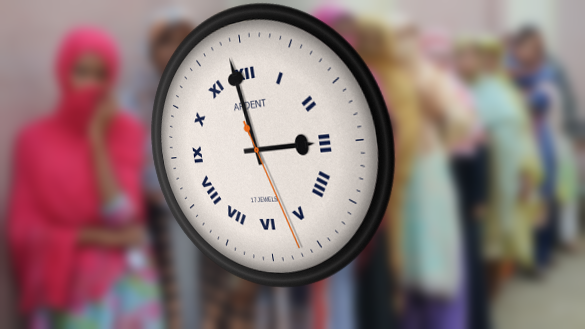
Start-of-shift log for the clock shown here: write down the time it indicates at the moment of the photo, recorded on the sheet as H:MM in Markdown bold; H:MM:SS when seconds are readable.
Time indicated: **2:58:27**
